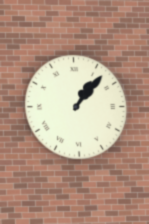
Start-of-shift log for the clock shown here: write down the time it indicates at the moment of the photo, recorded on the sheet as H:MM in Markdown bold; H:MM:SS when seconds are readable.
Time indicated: **1:07**
